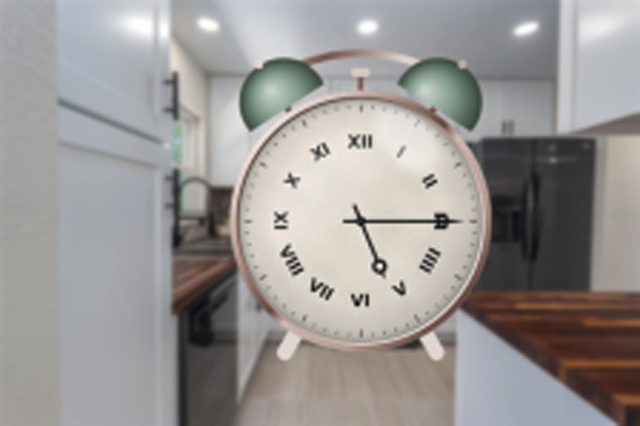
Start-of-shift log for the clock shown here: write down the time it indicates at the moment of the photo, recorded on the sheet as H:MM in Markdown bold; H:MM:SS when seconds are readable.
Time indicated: **5:15**
